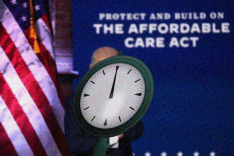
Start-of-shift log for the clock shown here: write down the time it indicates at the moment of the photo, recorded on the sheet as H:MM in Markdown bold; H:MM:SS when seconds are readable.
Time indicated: **12:00**
